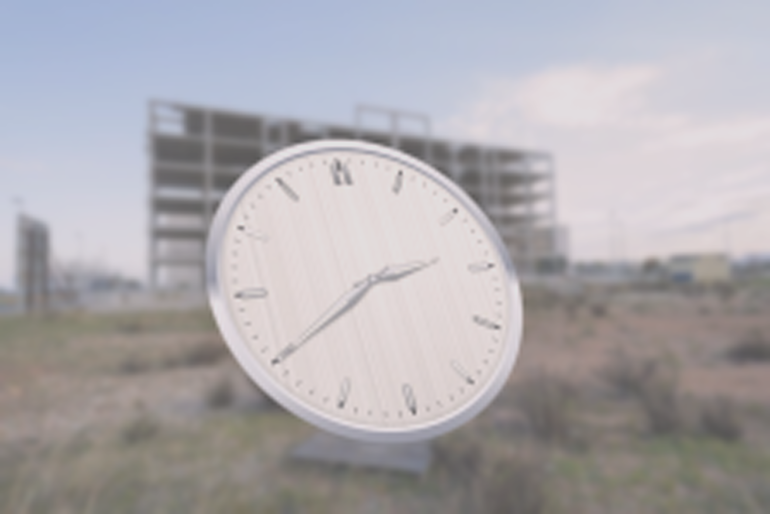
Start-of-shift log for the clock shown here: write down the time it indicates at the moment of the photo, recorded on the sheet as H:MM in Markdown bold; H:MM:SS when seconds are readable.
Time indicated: **2:40**
